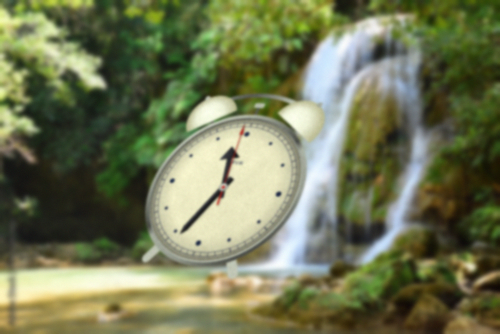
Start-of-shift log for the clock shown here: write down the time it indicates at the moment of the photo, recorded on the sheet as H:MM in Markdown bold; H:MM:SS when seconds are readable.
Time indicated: **11:33:59**
